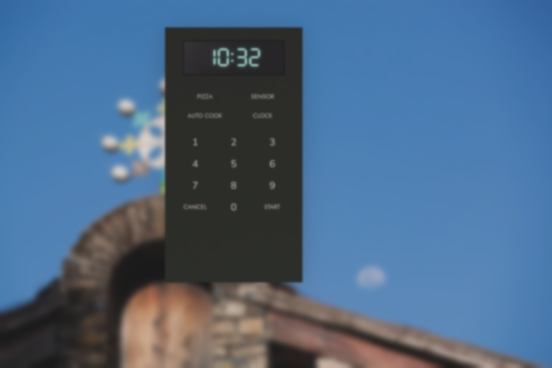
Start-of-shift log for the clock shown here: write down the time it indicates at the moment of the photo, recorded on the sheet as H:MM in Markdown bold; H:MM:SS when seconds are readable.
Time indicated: **10:32**
